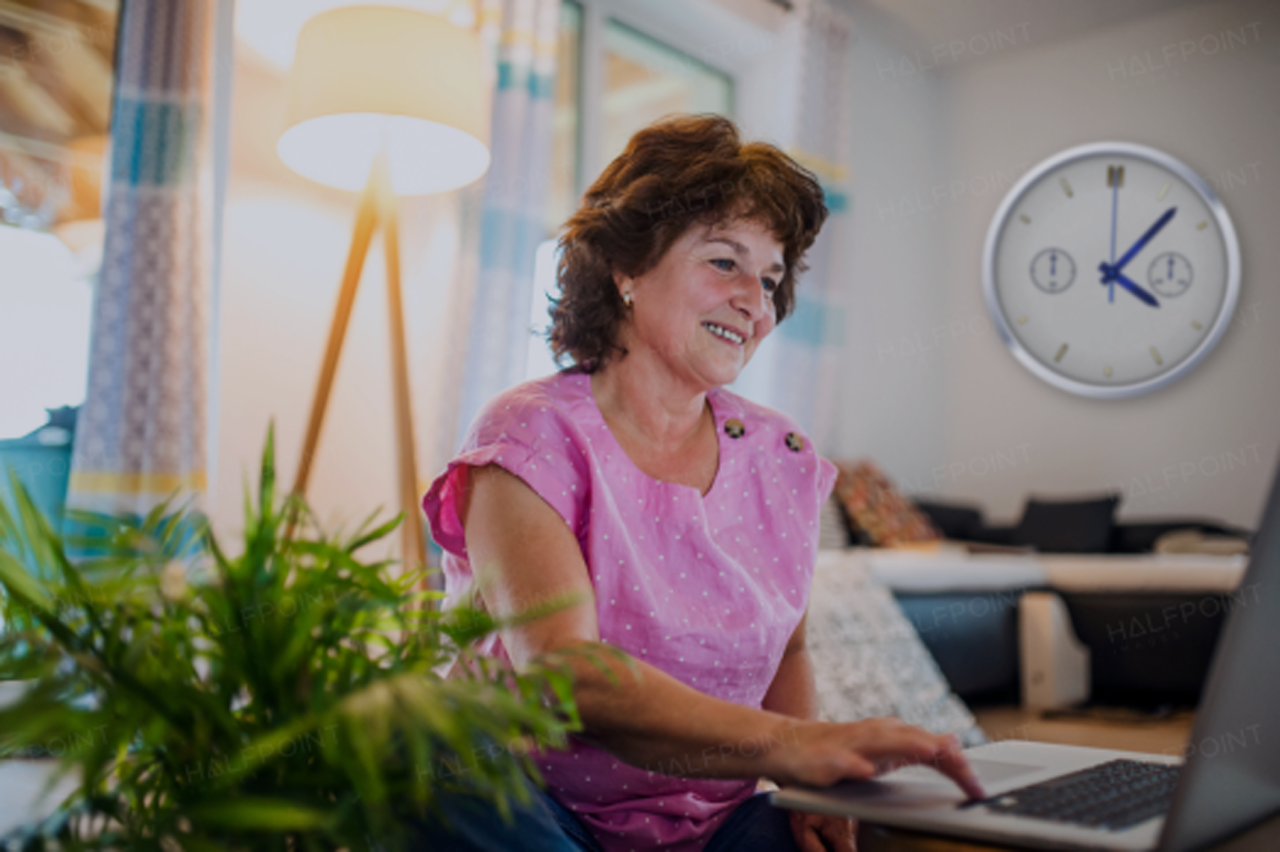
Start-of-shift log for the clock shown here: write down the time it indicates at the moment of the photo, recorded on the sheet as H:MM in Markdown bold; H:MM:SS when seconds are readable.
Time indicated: **4:07**
